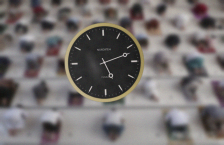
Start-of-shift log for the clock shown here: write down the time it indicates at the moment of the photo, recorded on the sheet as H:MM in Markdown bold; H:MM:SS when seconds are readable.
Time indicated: **5:12**
